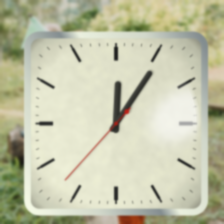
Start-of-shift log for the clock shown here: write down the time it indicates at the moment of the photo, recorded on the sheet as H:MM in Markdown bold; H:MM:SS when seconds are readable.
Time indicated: **12:05:37**
